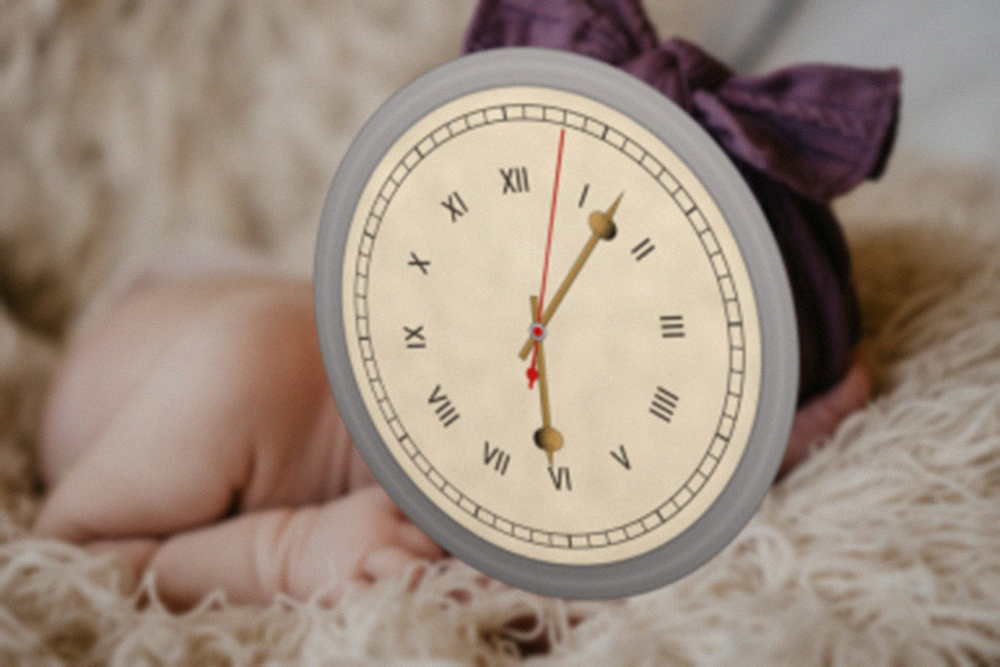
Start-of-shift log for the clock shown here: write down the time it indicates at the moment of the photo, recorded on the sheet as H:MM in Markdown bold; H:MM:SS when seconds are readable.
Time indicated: **6:07:03**
